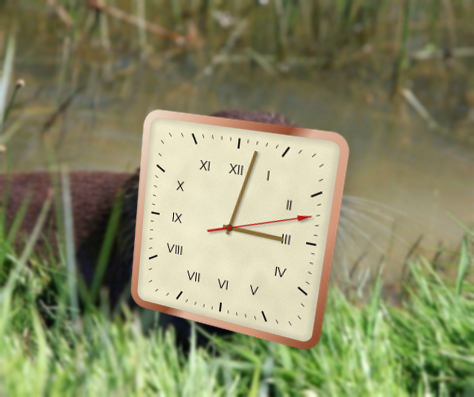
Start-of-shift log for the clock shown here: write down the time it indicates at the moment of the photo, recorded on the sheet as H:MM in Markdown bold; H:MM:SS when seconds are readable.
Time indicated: **3:02:12**
